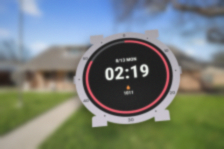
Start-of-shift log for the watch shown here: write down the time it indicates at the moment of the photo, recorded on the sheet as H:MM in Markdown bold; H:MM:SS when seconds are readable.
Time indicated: **2:19**
